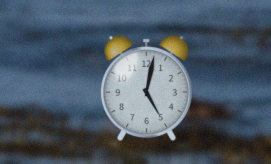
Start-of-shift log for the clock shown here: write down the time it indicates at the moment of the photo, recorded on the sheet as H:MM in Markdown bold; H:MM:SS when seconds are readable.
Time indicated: **5:02**
